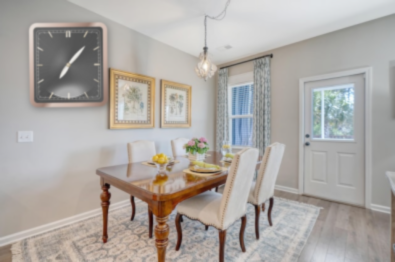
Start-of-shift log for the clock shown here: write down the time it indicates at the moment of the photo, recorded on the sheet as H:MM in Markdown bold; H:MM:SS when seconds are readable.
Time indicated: **7:07**
